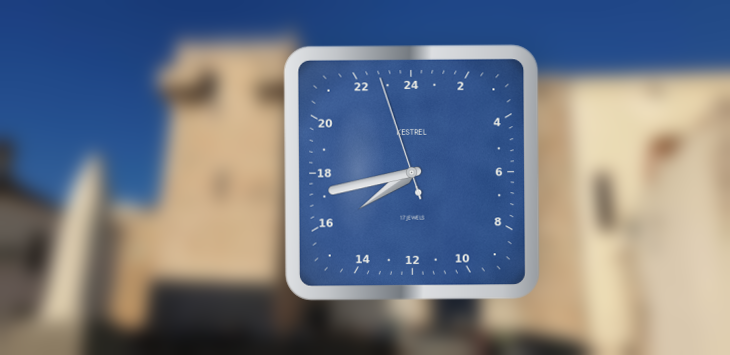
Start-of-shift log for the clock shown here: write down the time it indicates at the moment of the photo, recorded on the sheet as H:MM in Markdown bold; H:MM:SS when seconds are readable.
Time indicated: **15:42:57**
